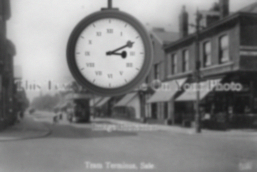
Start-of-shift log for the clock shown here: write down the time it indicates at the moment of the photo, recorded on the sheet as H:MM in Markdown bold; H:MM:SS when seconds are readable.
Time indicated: **3:11**
